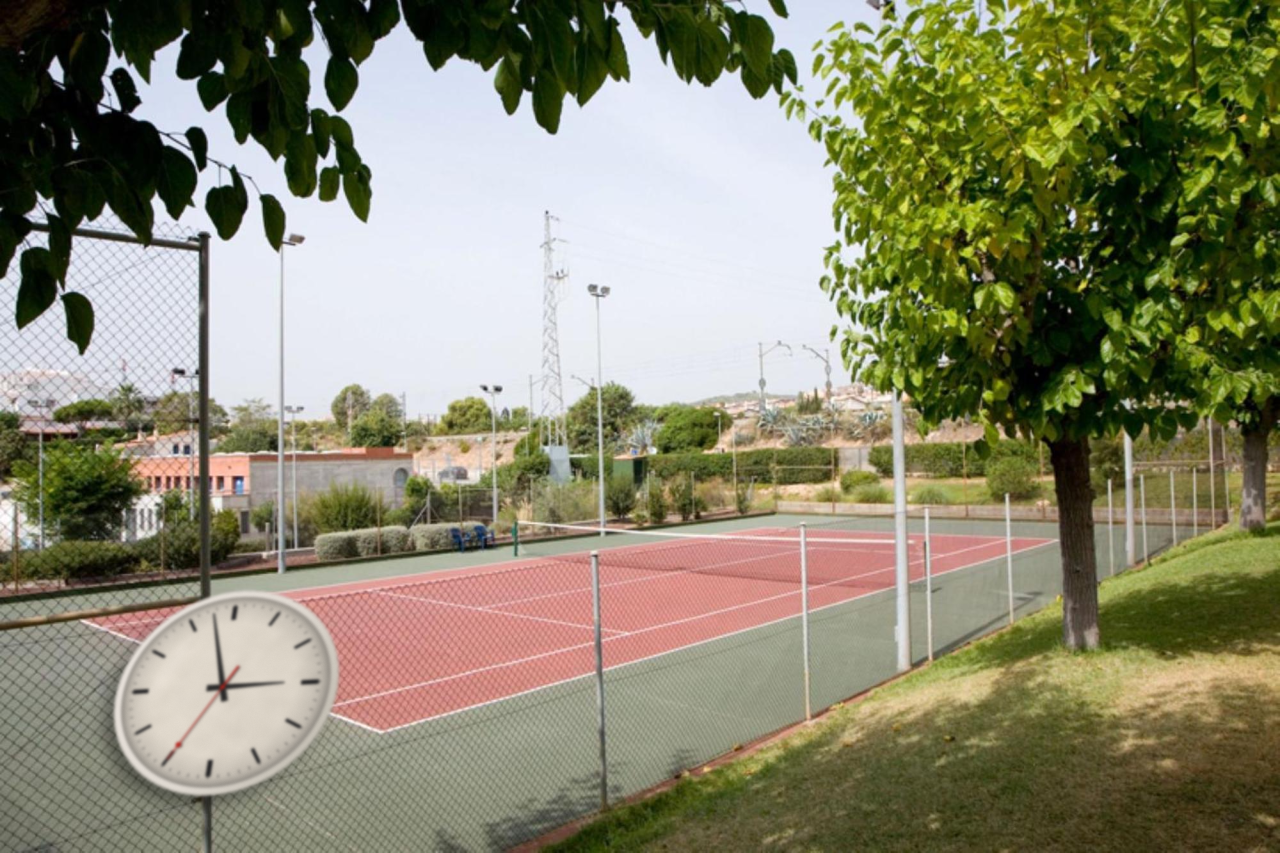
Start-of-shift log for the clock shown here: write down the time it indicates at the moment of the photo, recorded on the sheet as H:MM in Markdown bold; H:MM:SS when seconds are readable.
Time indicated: **2:57:35**
